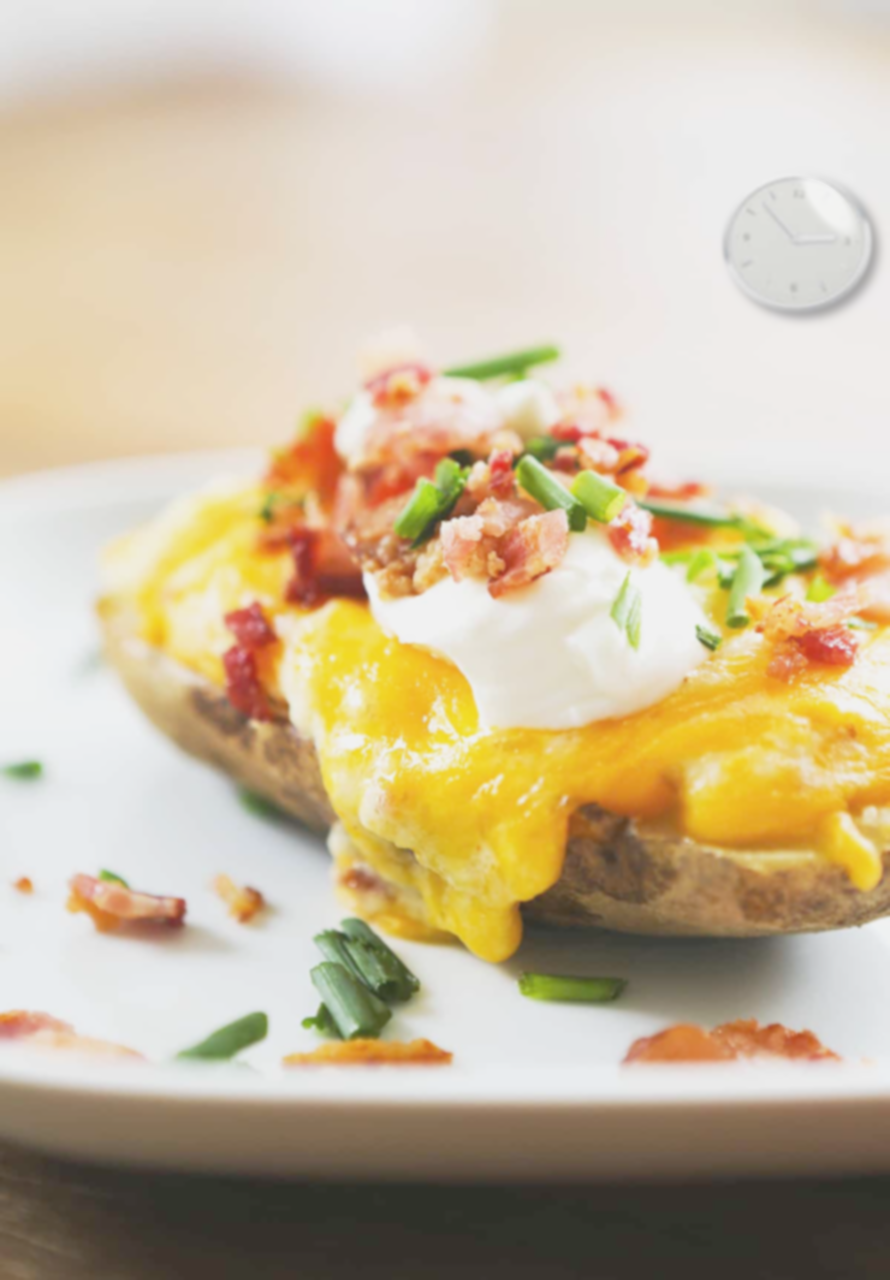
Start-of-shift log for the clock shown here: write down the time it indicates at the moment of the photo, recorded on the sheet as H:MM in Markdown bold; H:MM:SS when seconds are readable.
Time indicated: **2:53**
